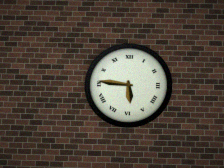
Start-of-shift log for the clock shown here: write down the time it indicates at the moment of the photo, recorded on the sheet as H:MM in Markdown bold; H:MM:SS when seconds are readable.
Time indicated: **5:46**
